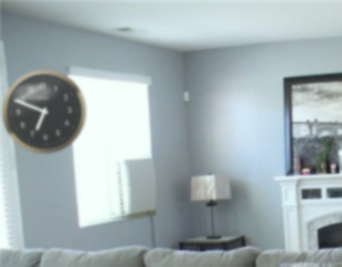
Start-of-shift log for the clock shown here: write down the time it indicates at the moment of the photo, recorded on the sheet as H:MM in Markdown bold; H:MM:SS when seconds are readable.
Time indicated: **6:49**
